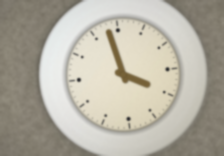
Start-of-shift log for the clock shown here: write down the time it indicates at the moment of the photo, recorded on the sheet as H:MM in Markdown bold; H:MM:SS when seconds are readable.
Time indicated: **3:58**
